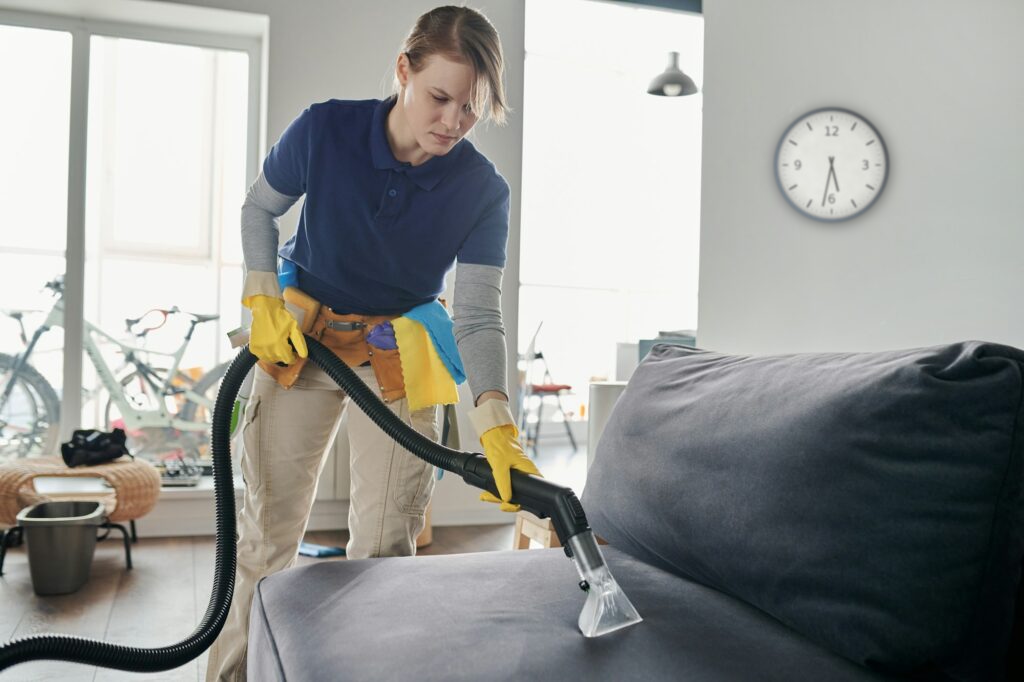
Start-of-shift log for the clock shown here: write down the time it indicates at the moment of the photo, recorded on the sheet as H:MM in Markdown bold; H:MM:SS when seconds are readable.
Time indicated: **5:32**
